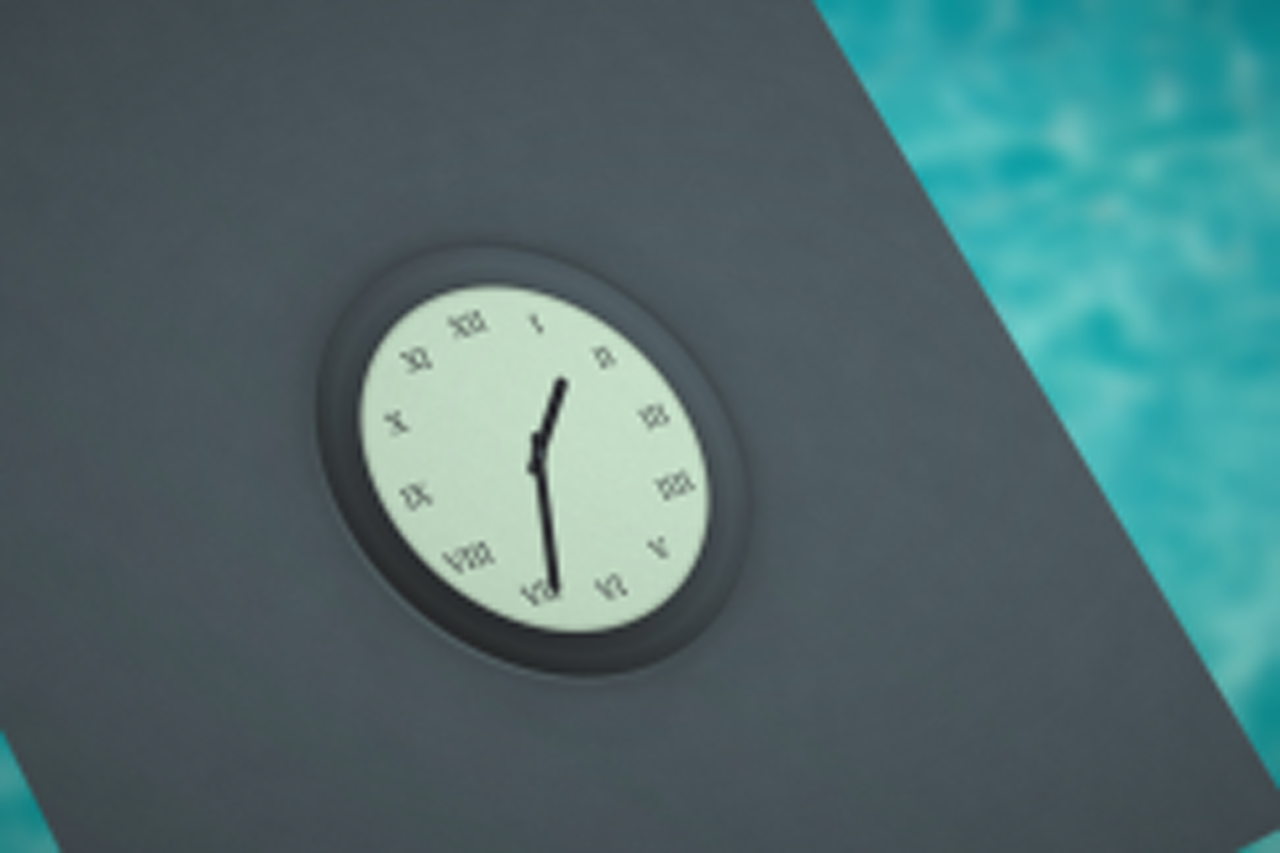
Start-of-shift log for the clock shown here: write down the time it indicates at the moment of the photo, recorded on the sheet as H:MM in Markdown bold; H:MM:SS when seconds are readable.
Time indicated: **1:34**
